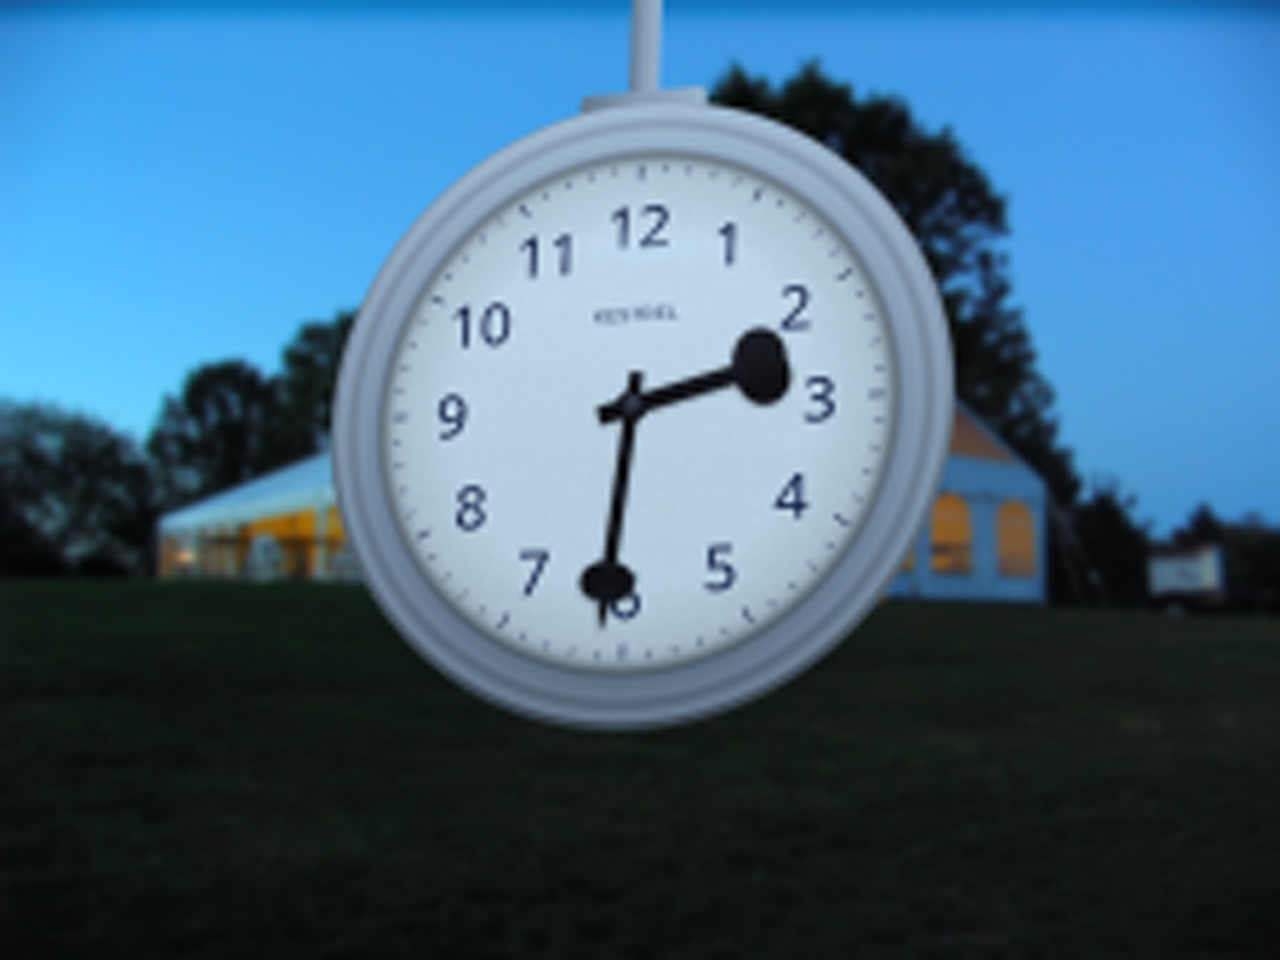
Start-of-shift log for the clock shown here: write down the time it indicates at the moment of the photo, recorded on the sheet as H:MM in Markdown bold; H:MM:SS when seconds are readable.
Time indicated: **2:31**
